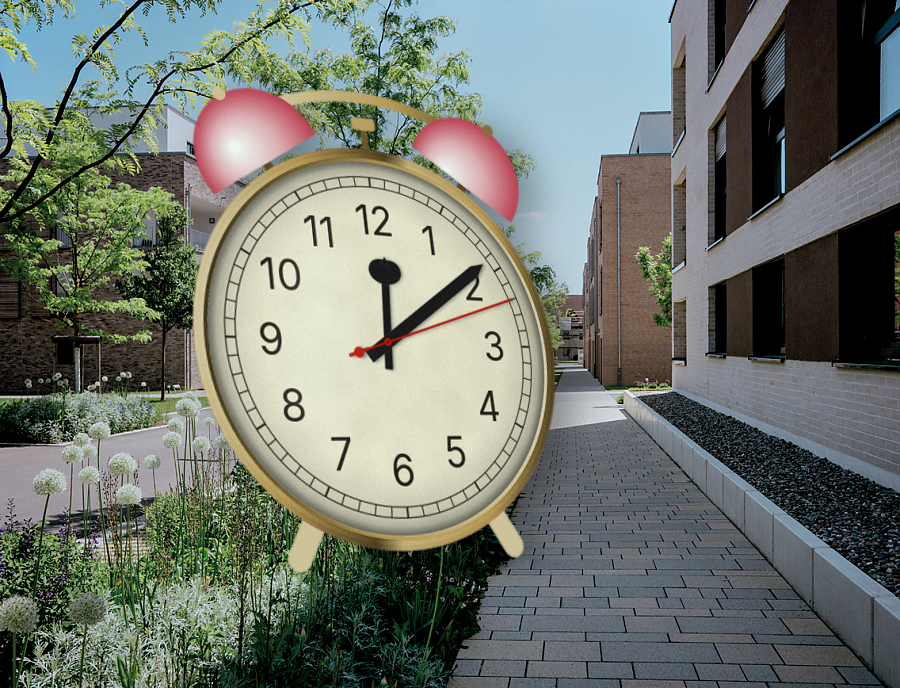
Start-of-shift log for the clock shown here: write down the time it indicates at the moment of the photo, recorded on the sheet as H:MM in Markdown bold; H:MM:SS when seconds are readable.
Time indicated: **12:09:12**
